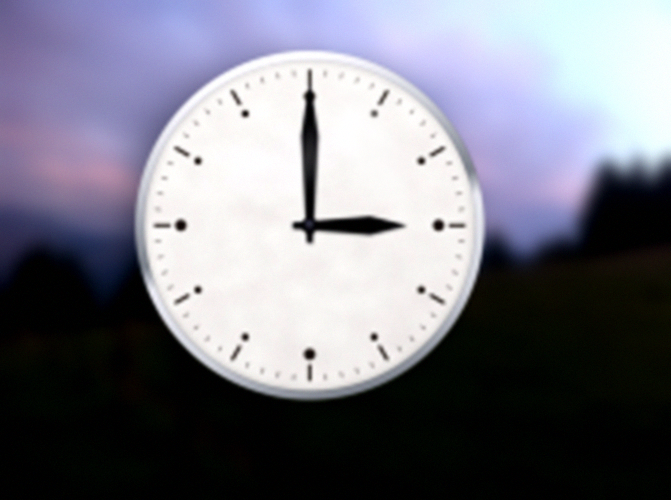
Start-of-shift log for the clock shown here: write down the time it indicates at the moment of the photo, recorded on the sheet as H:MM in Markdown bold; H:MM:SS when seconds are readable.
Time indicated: **3:00**
